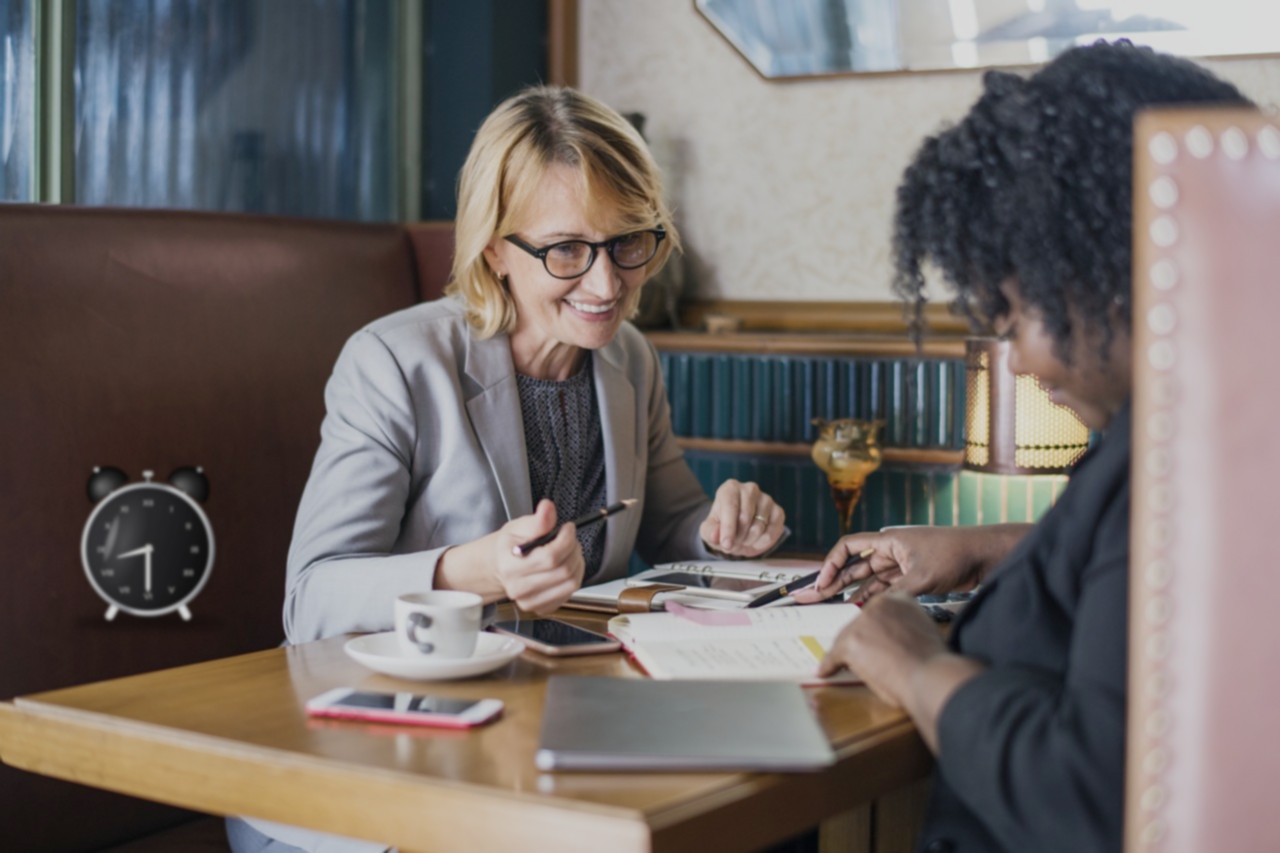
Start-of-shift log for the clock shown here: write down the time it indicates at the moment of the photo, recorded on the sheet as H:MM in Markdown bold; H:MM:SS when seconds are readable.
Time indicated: **8:30**
